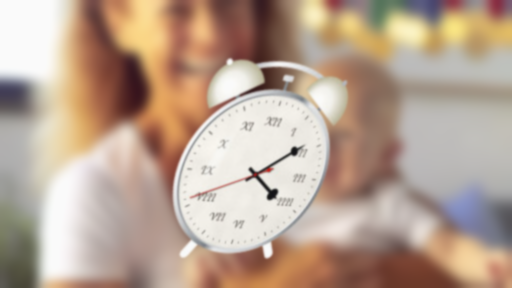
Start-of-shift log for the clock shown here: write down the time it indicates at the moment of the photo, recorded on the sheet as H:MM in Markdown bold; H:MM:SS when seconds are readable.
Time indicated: **4:08:41**
